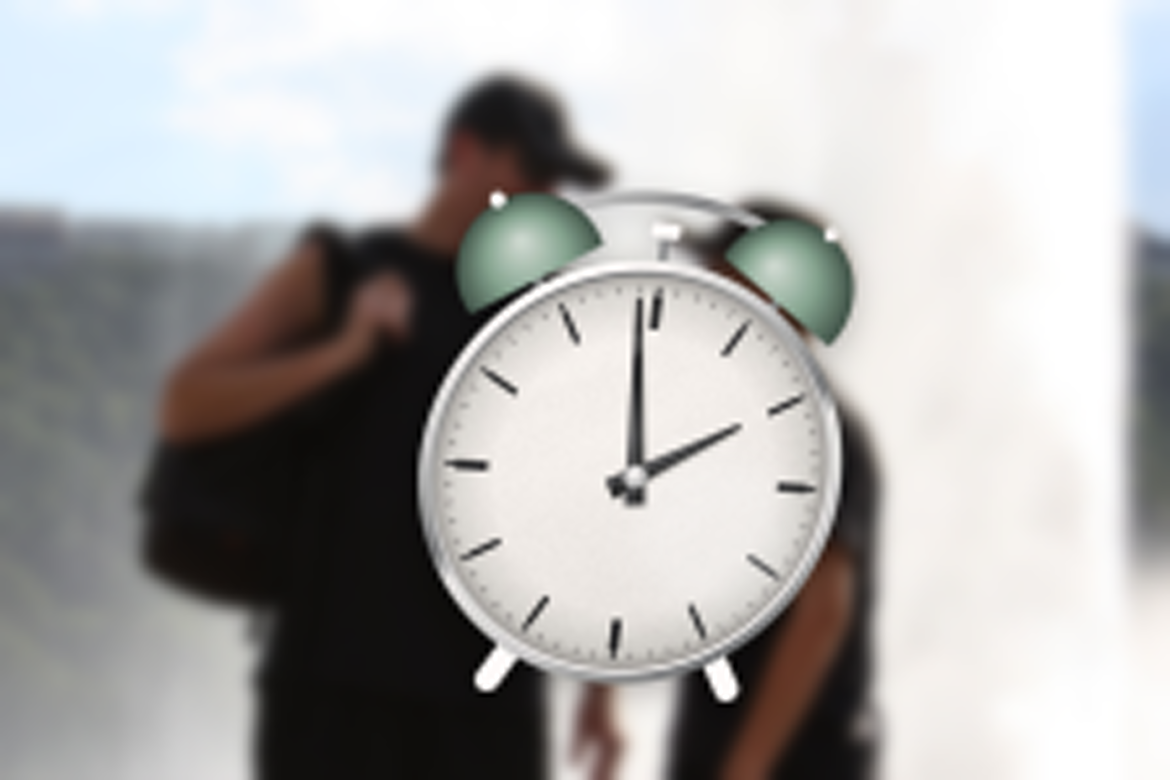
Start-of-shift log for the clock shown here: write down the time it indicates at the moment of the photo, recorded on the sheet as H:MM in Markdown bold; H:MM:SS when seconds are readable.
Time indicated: **1:59**
